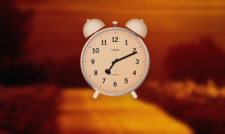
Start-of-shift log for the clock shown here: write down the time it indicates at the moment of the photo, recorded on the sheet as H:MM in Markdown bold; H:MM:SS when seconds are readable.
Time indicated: **7:11**
